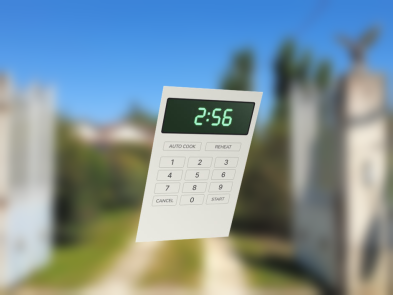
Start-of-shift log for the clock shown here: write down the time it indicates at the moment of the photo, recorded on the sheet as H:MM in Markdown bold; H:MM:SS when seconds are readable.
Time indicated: **2:56**
